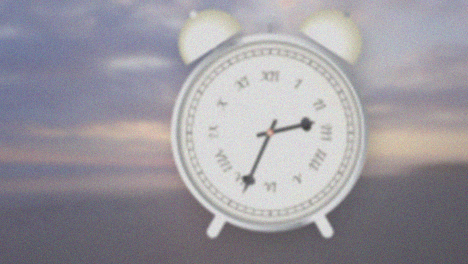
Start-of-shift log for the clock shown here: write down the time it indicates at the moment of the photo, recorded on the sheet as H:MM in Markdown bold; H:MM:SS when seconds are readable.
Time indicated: **2:34**
